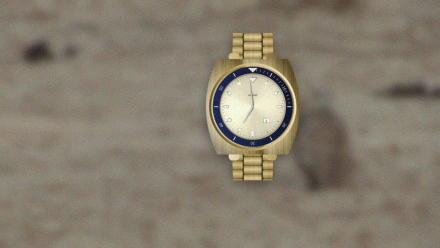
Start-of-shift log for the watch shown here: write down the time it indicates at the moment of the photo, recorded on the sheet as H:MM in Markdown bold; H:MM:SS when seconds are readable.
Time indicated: **6:59**
